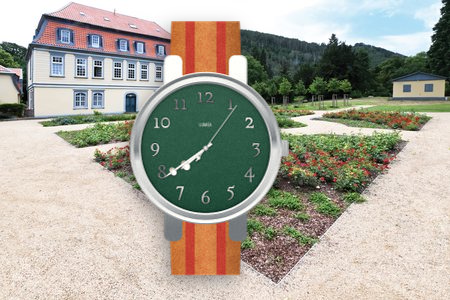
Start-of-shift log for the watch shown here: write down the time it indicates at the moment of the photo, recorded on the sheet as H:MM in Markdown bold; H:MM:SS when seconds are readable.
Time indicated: **7:39:06**
